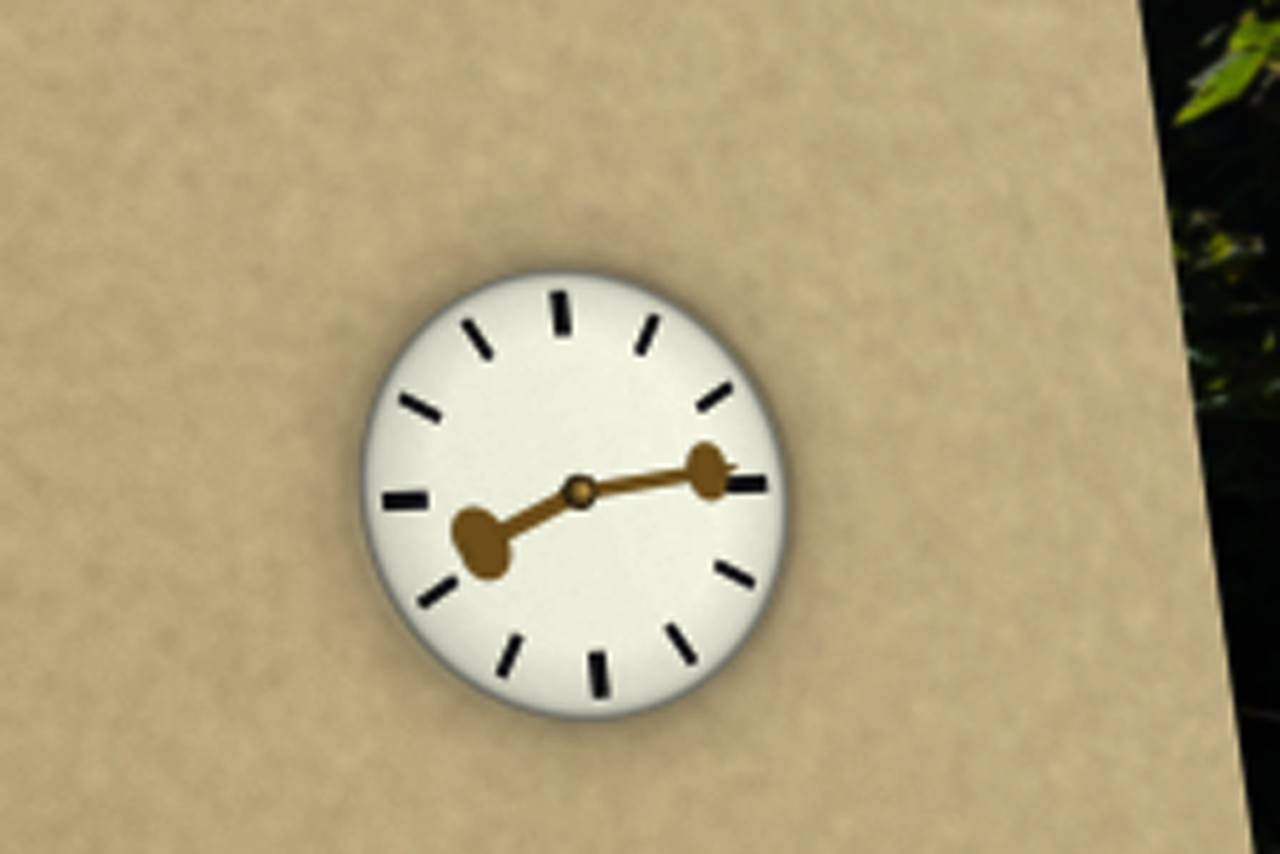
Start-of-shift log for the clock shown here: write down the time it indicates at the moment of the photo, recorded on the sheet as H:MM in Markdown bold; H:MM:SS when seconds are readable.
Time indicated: **8:14**
